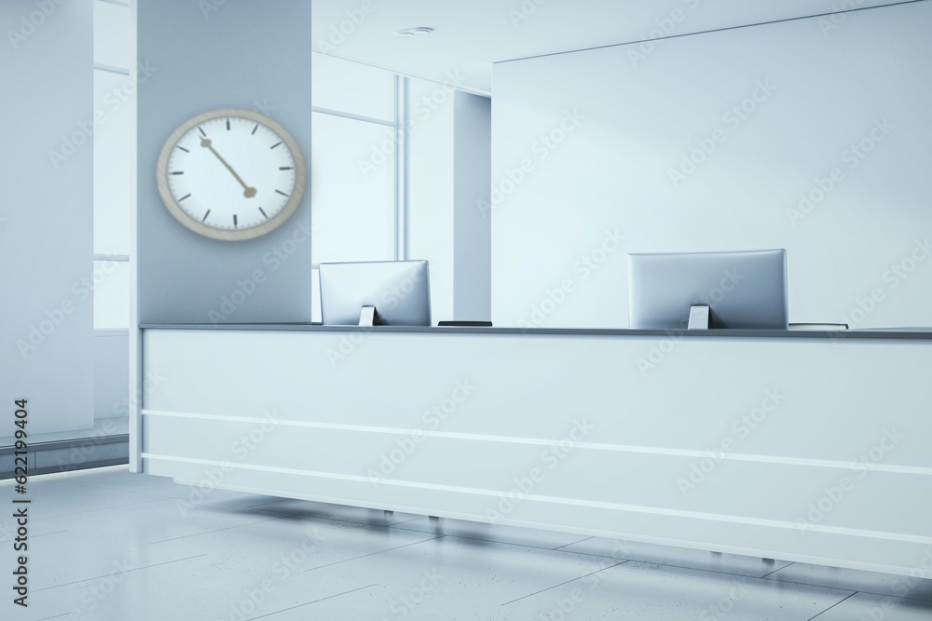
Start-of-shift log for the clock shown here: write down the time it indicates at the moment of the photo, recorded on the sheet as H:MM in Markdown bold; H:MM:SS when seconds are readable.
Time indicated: **4:54**
